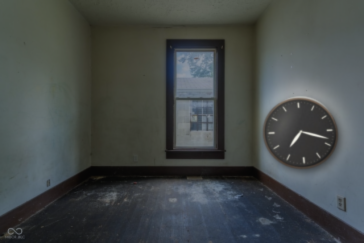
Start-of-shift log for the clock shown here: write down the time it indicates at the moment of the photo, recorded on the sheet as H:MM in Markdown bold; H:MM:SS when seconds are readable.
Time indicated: **7:18**
